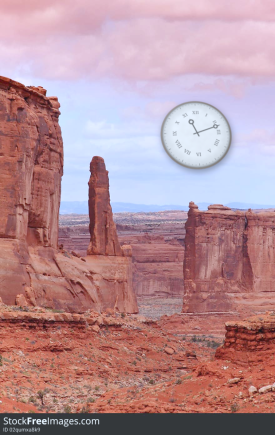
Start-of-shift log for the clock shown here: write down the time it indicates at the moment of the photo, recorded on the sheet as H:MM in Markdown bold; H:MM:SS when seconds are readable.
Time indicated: **11:12**
